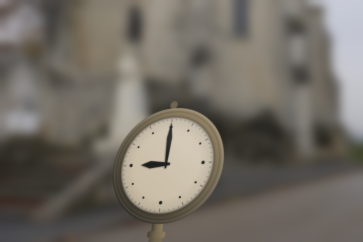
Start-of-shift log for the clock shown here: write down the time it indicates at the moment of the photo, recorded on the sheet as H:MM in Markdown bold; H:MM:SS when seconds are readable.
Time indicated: **9:00**
